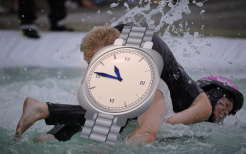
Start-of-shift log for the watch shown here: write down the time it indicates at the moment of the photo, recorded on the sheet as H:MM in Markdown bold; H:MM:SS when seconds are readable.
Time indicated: **10:46**
